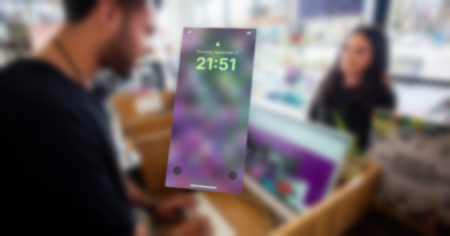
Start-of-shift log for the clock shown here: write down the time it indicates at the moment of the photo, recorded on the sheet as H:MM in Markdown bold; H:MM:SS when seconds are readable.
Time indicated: **21:51**
